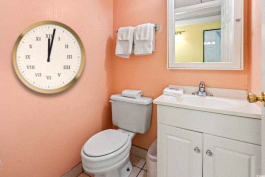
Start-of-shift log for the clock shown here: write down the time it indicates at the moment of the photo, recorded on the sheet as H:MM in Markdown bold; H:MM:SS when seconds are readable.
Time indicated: **12:02**
